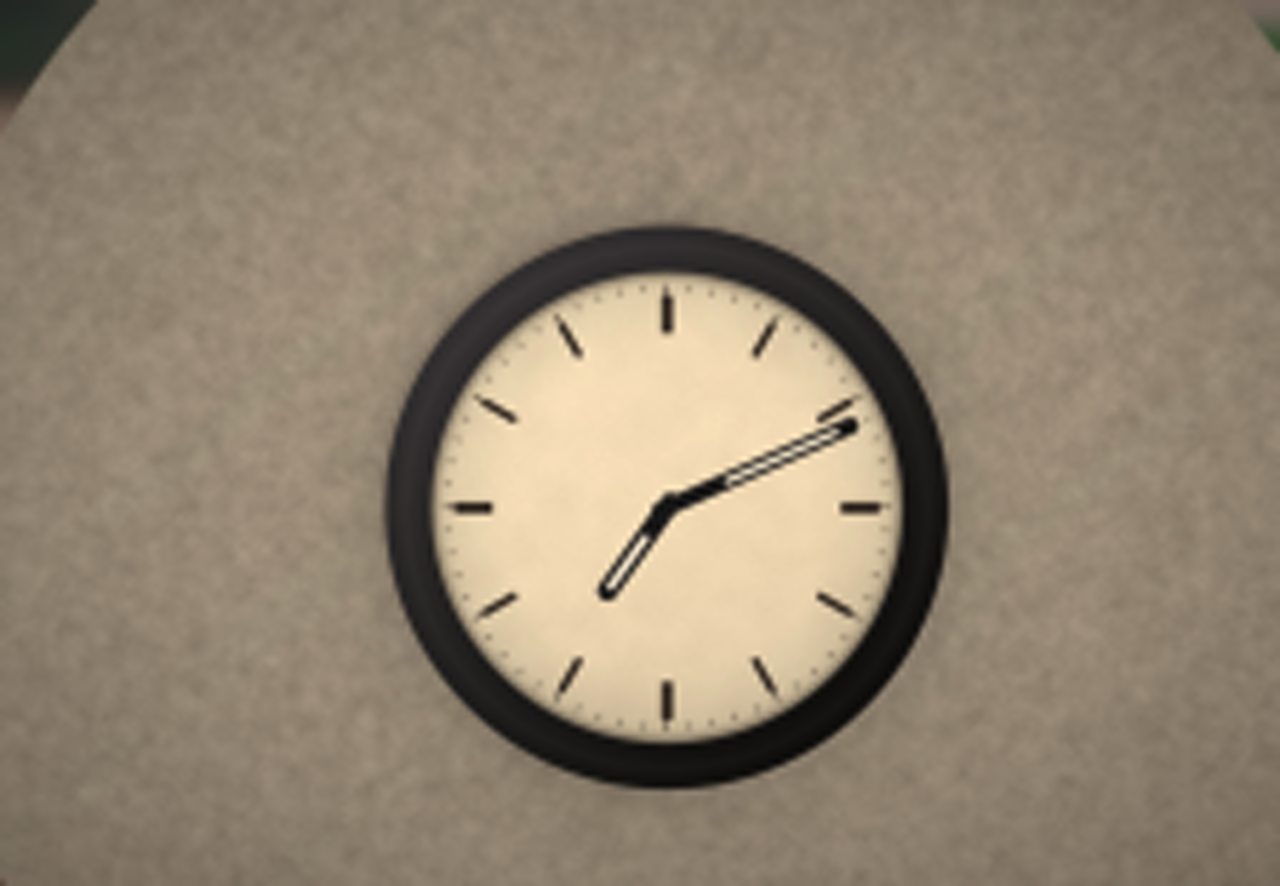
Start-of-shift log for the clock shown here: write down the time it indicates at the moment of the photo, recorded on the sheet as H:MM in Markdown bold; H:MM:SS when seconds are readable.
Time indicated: **7:11**
